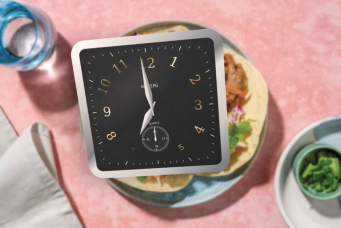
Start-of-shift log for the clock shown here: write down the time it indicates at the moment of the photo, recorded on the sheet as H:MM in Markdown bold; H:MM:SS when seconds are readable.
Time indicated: **6:59**
